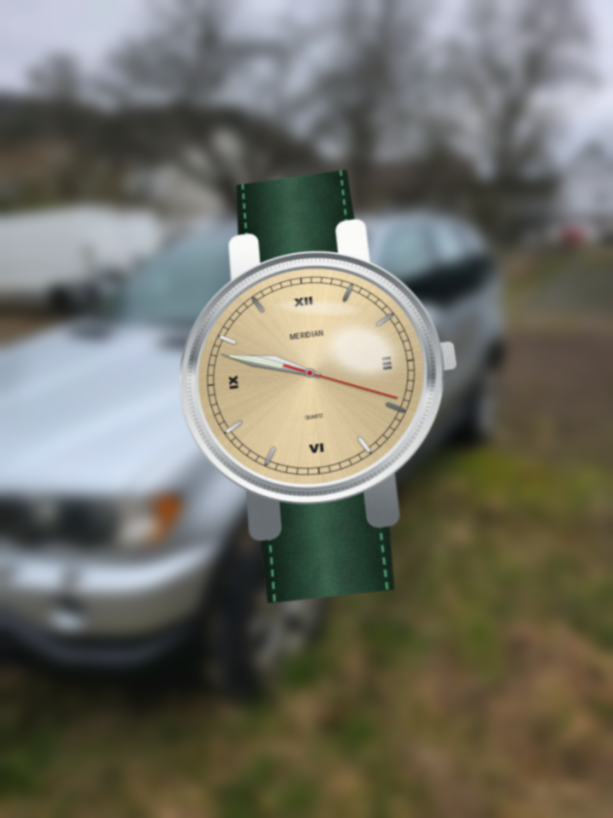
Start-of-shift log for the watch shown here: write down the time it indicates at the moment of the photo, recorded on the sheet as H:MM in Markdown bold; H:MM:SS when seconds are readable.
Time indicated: **9:48:19**
